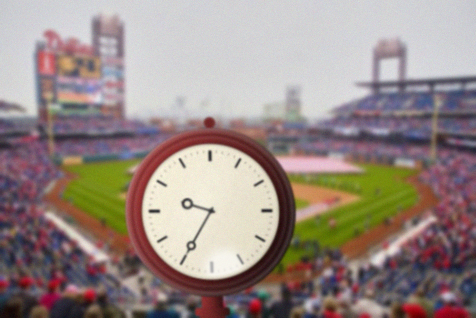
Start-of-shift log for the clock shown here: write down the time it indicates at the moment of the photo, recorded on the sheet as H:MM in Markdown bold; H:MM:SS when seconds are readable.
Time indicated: **9:35**
